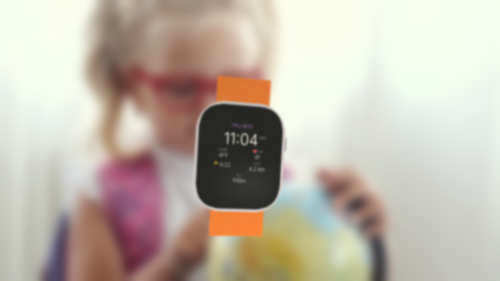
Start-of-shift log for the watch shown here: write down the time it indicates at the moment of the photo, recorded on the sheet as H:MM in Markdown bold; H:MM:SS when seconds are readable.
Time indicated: **11:04**
